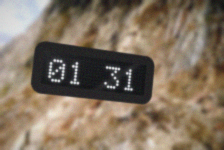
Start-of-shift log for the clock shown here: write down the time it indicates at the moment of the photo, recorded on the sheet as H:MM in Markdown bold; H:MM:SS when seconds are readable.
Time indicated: **1:31**
